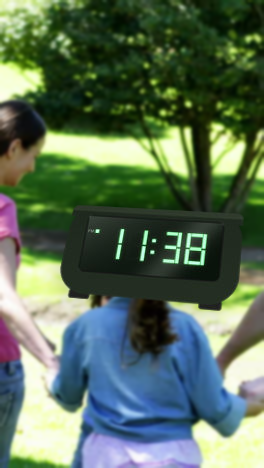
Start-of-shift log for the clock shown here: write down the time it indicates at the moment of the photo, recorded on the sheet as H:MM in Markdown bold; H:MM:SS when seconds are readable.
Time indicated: **11:38**
